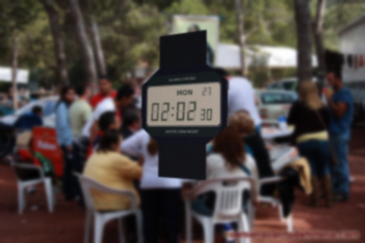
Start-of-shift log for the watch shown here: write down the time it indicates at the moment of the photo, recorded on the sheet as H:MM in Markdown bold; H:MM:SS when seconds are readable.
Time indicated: **2:02:30**
